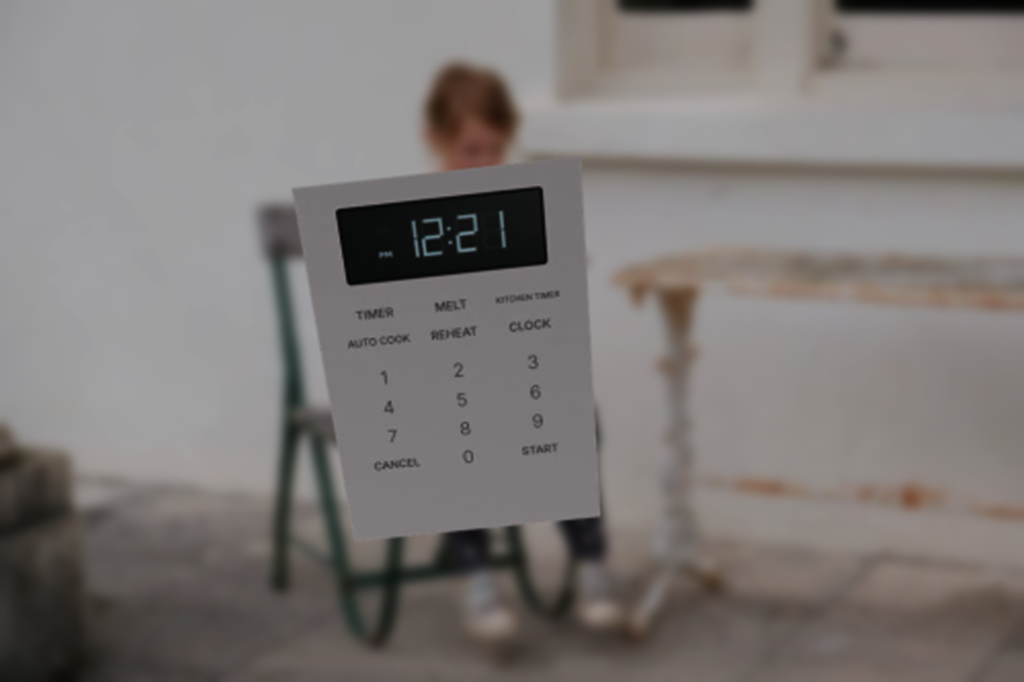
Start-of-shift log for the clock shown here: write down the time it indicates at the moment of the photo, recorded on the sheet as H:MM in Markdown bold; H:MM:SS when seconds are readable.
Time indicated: **12:21**
